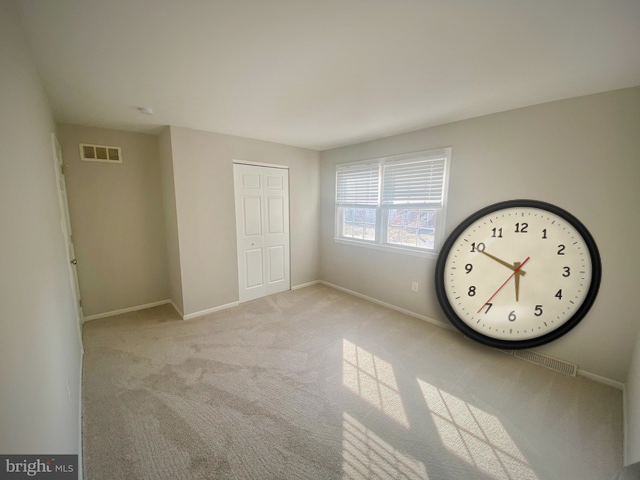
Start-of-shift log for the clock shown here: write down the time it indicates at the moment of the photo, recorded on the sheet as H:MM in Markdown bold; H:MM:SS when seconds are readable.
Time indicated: **5:49:36**
